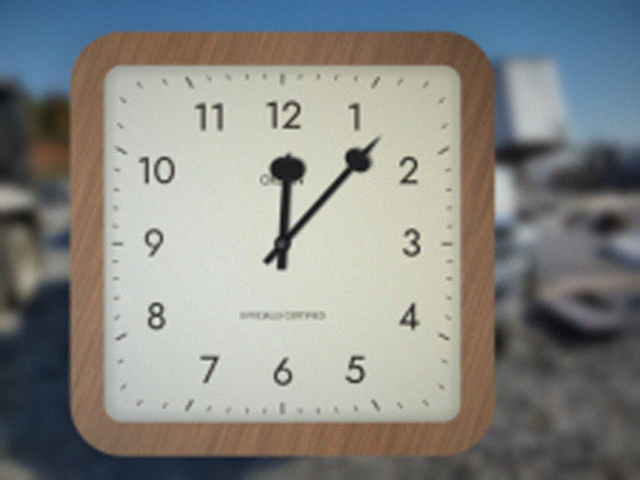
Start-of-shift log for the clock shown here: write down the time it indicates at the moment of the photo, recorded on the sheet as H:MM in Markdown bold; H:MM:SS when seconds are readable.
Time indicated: **12:07**
